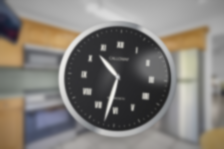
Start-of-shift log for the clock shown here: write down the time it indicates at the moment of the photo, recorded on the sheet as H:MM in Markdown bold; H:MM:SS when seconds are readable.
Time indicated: **10:32**
